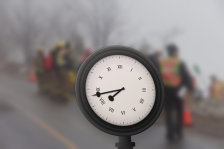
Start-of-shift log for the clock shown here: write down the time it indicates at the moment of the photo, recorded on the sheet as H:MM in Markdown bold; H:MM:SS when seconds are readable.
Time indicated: **7:43**
